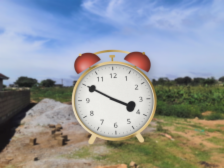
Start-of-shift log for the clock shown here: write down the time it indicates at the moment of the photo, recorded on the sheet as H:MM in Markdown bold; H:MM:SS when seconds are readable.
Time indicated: **3:50**
